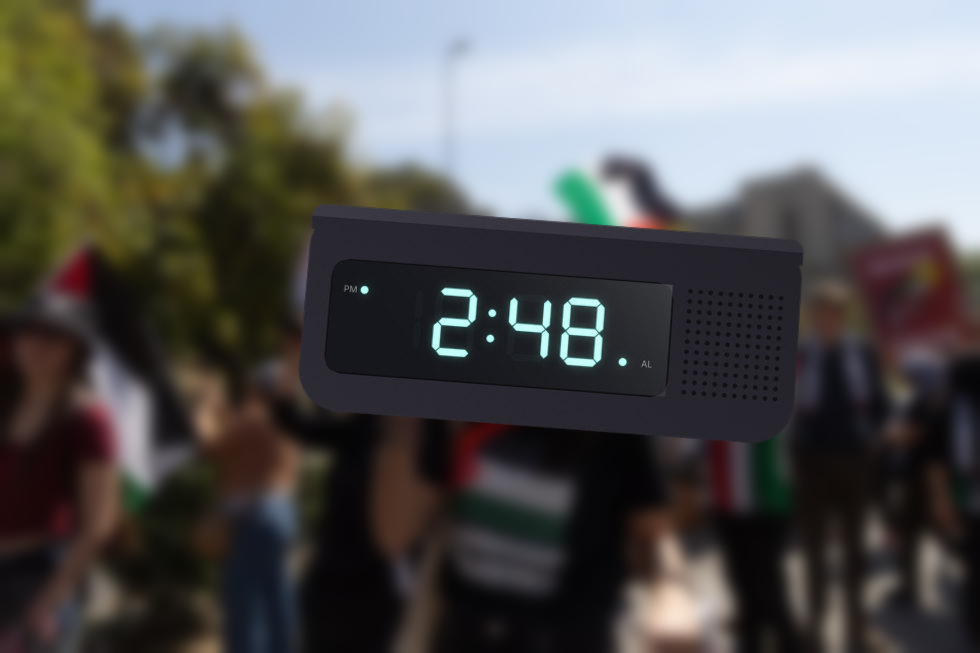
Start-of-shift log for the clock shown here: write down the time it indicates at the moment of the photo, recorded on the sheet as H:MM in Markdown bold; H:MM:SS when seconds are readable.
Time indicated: **2:48**
